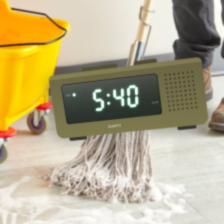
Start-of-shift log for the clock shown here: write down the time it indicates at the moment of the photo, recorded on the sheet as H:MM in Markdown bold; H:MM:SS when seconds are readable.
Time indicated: **5:40**
